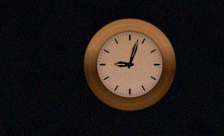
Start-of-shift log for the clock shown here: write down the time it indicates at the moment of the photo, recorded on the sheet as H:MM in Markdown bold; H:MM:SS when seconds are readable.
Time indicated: **9:03**
